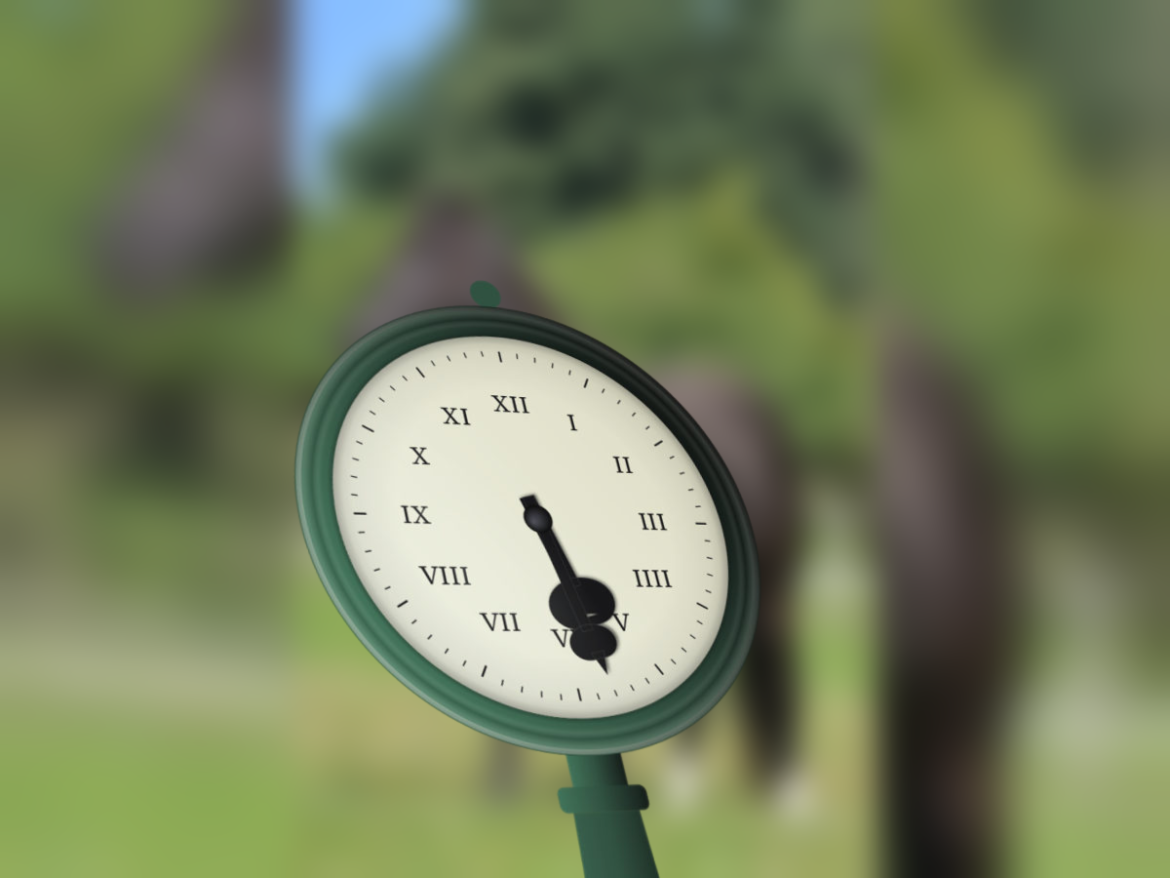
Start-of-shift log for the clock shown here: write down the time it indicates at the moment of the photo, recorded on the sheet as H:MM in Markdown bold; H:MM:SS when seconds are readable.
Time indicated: **5:28**
